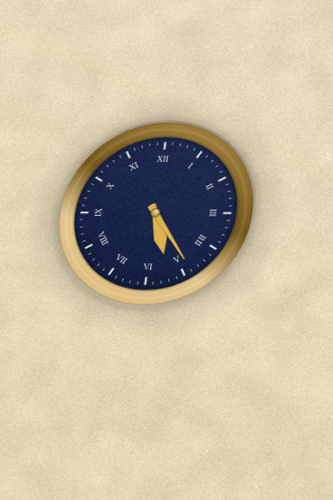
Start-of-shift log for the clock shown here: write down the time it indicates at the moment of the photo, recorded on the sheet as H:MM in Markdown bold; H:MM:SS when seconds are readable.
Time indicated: **5:24**
